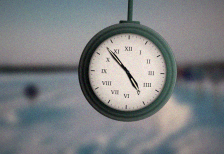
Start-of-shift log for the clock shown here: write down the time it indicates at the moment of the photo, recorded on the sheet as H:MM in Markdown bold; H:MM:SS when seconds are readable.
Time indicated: **4:53**
